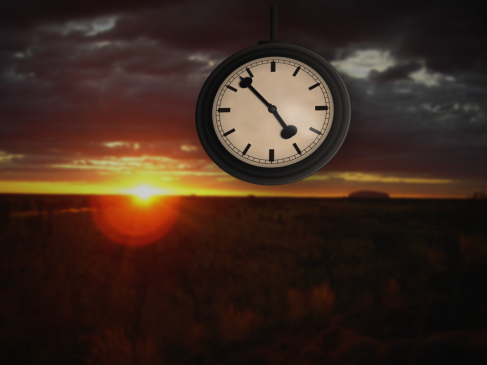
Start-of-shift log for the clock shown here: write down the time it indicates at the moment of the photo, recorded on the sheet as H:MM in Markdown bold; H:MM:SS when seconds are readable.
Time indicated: **4:53**
